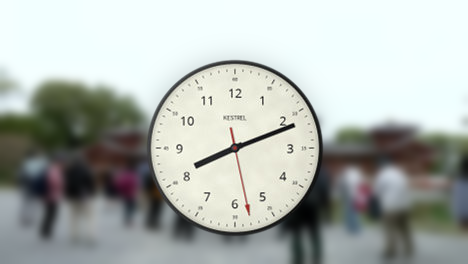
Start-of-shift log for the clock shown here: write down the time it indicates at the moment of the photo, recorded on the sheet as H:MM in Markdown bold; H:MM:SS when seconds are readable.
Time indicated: **8:11:28**
